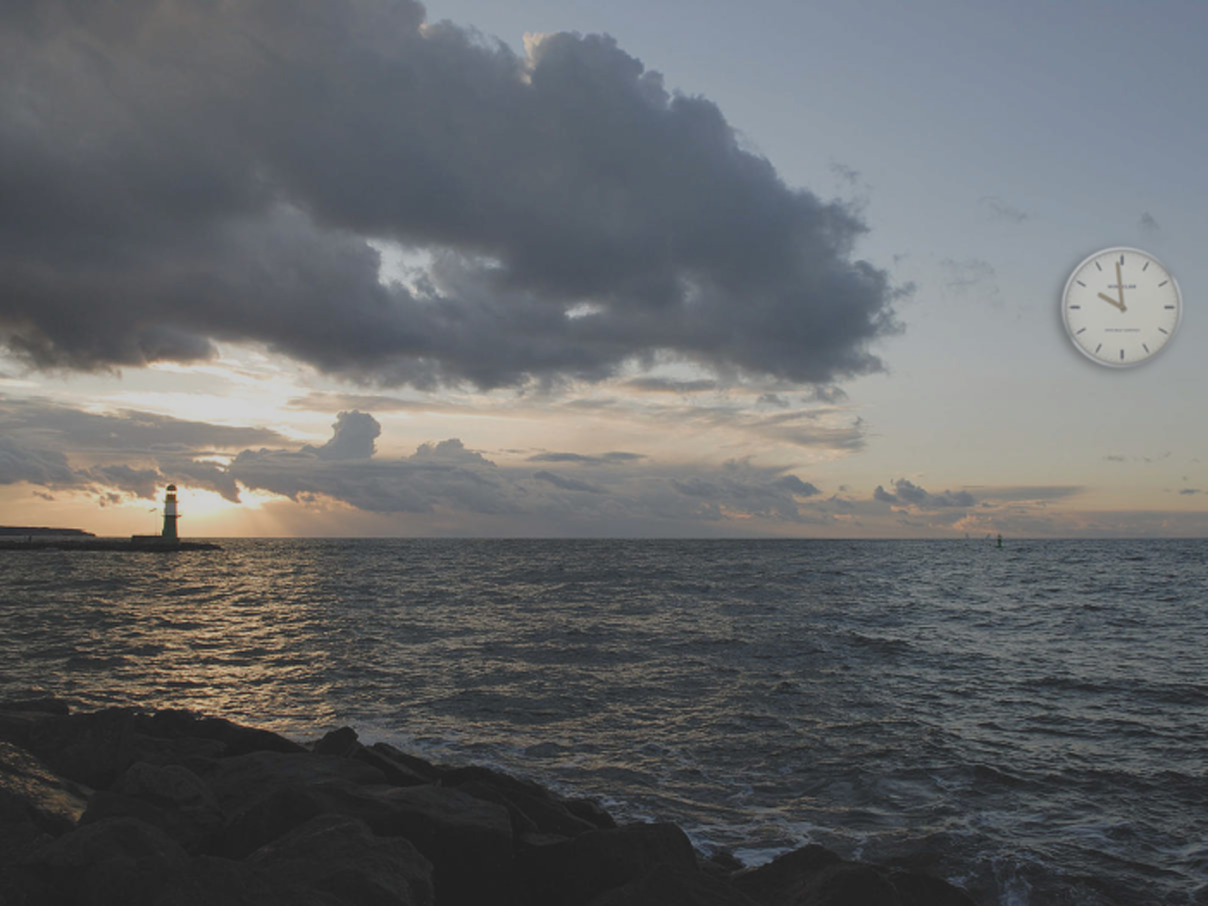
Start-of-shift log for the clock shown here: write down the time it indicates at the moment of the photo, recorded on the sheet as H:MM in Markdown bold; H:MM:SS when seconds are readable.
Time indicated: **9:59**
